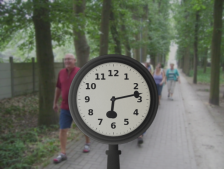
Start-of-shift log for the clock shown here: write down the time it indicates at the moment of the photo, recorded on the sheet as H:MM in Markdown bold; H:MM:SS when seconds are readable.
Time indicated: **6:13**
